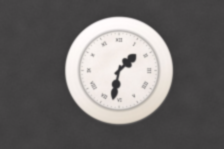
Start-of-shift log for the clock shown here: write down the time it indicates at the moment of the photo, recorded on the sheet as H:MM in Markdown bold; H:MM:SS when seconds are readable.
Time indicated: **1:32**
